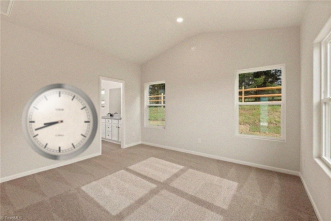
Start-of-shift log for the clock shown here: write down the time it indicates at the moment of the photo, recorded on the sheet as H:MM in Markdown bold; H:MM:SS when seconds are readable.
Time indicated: **8:42**
